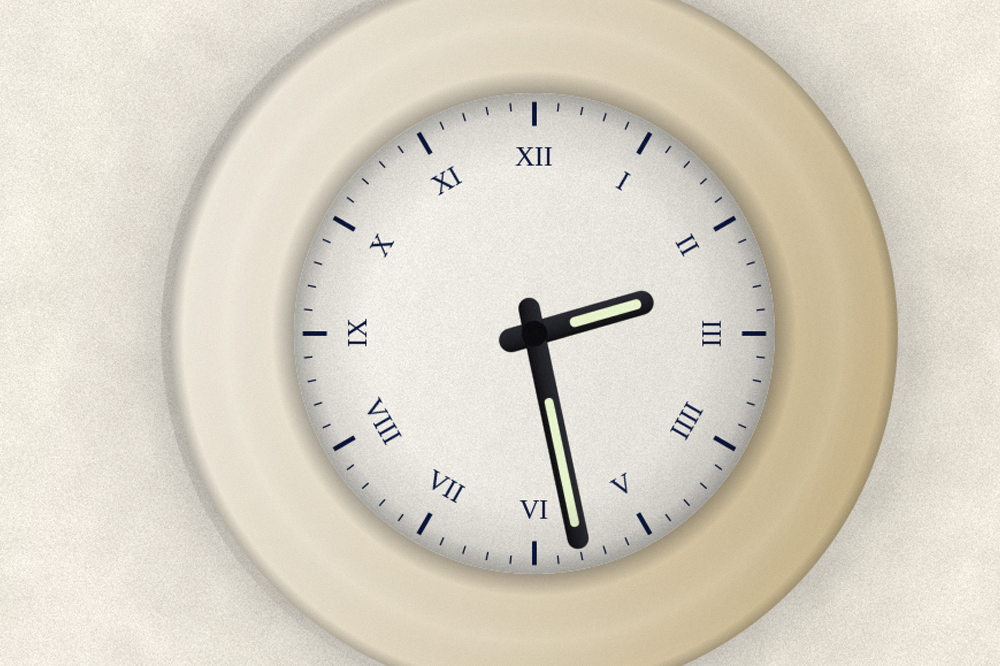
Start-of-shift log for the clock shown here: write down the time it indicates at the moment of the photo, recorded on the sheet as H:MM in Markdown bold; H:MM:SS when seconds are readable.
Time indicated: **2:28**
